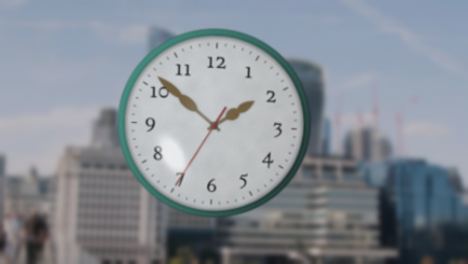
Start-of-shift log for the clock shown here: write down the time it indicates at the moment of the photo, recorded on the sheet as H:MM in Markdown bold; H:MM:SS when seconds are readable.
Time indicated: **1:51:35**
